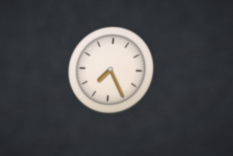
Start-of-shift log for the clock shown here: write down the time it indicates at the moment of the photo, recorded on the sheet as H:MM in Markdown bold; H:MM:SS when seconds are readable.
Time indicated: **7:25**
